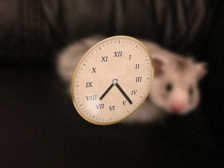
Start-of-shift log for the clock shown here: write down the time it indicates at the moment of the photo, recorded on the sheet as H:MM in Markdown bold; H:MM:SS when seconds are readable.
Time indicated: **7:23**
